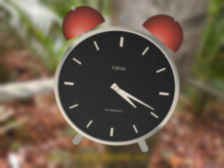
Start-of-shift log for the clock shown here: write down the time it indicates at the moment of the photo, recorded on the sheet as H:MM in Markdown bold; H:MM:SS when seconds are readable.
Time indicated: **4:19**
